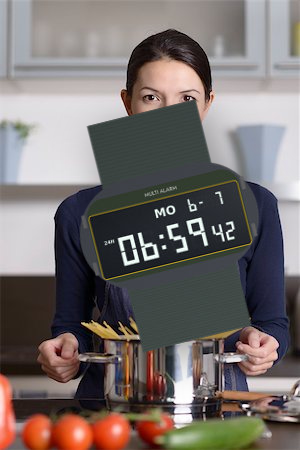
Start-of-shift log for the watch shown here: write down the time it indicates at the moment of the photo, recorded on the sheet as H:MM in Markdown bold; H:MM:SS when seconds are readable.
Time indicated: **6:59:42**
